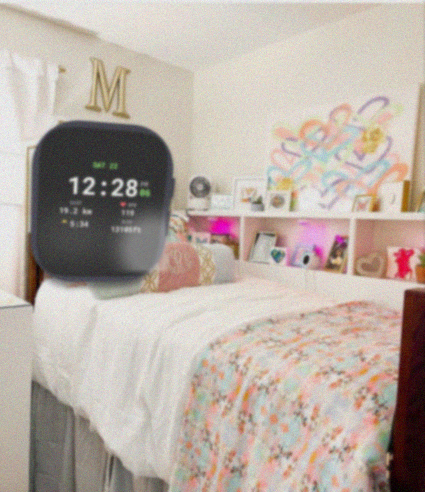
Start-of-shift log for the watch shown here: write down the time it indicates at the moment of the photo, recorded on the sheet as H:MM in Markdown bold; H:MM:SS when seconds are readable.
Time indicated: **12:28**
